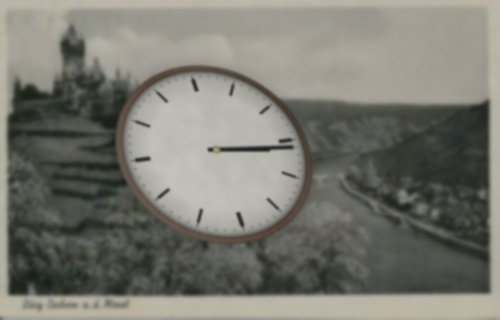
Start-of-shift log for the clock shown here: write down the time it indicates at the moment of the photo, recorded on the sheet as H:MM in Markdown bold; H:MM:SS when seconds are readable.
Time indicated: **3:16**
